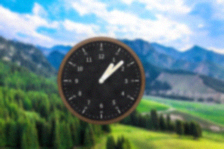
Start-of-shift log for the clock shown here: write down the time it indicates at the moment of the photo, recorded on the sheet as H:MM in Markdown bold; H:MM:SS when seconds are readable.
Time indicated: **1:08**
